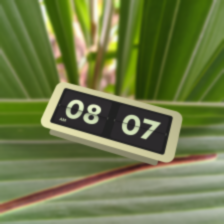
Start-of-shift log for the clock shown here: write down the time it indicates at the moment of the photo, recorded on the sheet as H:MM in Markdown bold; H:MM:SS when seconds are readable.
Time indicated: **8:07**
